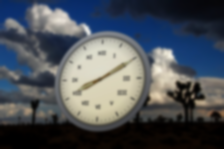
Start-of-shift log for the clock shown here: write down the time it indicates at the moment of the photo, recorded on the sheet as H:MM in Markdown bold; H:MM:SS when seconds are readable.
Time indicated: **8:10**
